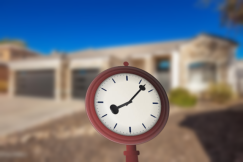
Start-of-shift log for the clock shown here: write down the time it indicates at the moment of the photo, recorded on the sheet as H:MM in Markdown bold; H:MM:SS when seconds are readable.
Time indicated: **8:07**
